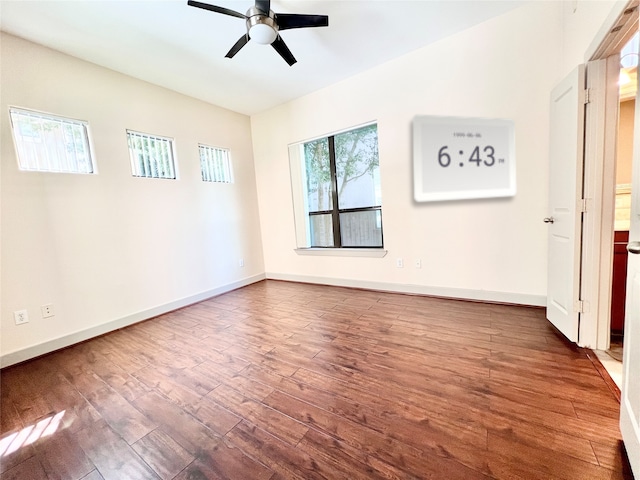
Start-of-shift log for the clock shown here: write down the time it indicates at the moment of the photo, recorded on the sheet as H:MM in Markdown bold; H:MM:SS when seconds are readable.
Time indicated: **6:43**
